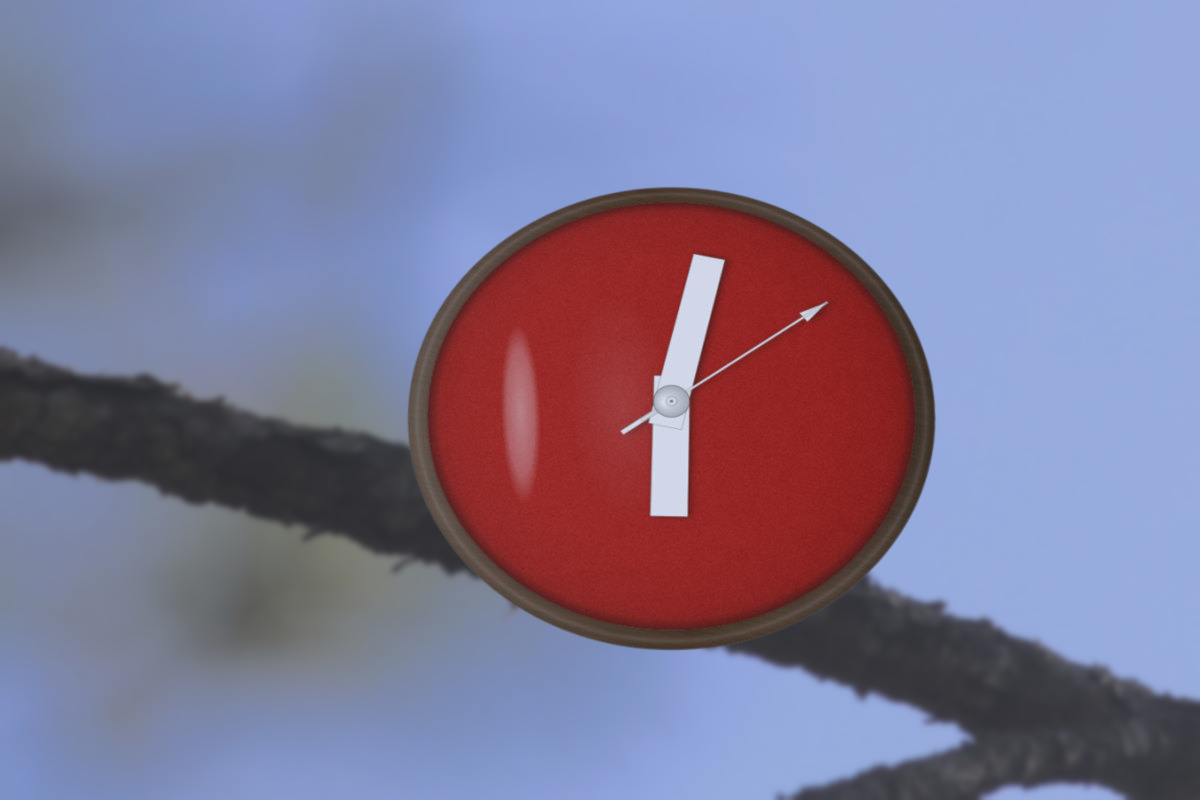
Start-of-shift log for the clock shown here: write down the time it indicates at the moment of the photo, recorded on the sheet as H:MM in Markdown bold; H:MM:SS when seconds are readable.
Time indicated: **6:02:09**
